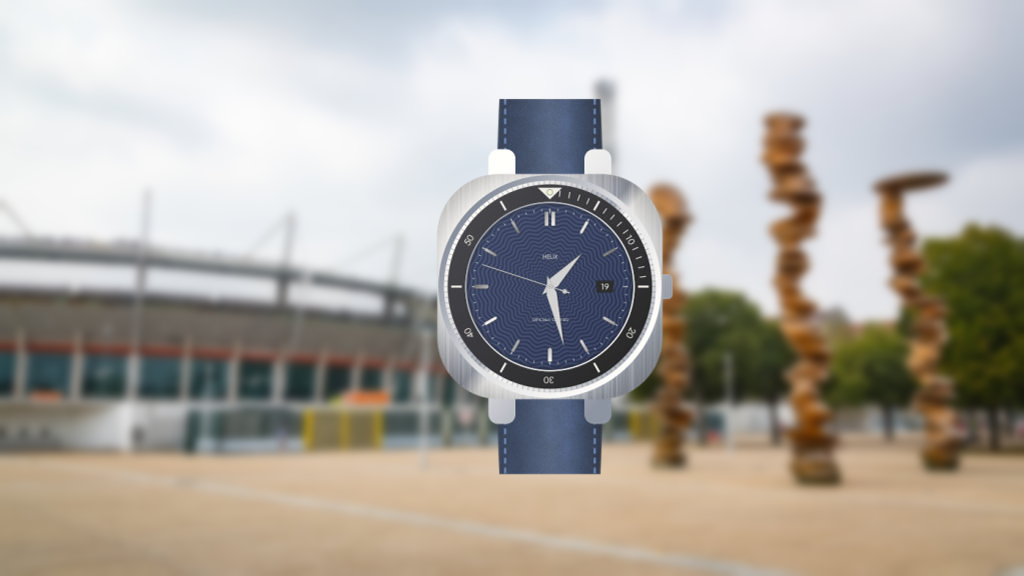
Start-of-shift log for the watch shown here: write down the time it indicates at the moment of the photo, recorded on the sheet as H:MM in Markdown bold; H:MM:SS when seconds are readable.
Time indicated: **1:27:48**
